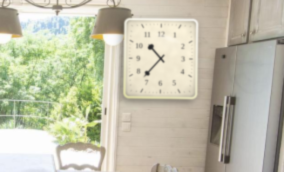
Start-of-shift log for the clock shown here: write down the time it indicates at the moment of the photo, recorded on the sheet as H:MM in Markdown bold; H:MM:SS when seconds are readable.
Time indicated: **10:37**
